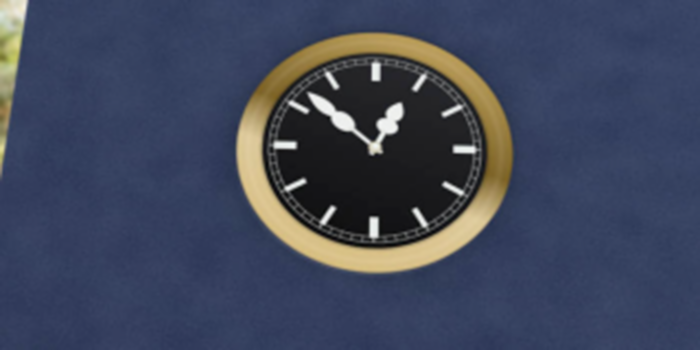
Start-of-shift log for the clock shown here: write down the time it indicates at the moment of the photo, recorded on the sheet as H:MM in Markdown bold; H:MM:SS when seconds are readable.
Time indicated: **12:52**
